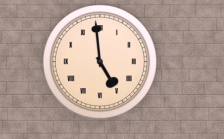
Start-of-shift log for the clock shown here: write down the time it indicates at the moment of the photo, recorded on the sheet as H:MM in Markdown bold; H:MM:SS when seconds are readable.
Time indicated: **4:59**
